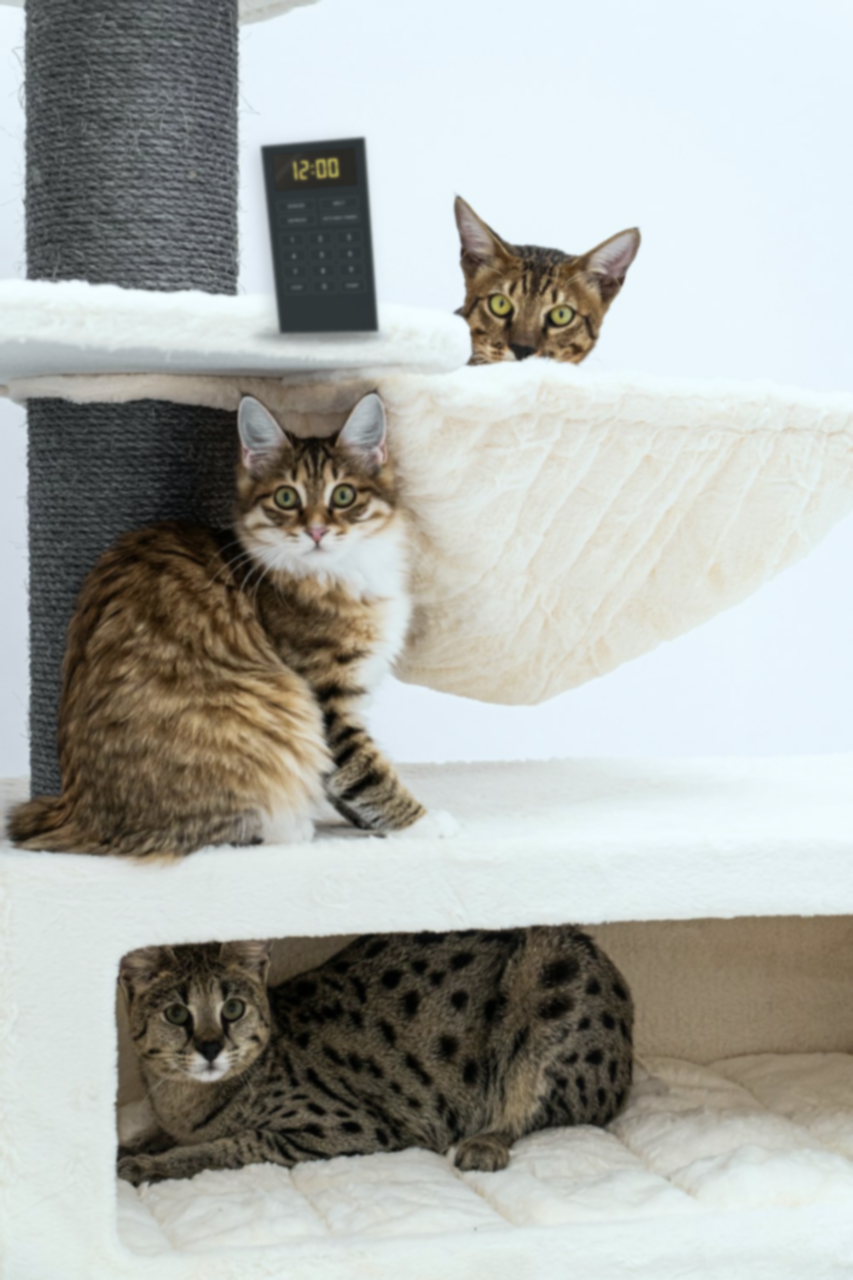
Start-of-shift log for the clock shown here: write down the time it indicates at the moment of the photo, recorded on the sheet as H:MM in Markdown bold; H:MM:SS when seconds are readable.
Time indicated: **12:00**
